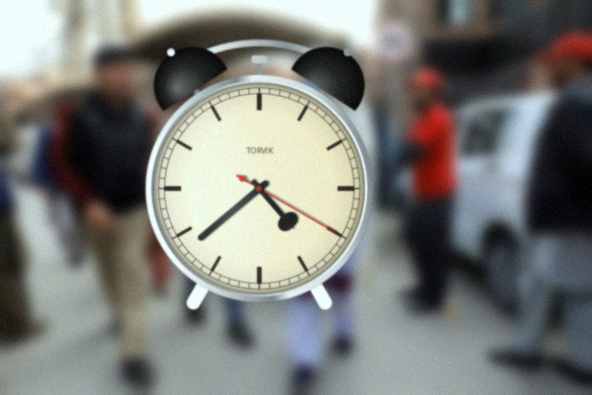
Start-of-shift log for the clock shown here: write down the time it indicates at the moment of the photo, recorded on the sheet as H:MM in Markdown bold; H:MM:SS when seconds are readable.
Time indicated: **4:38:20**
